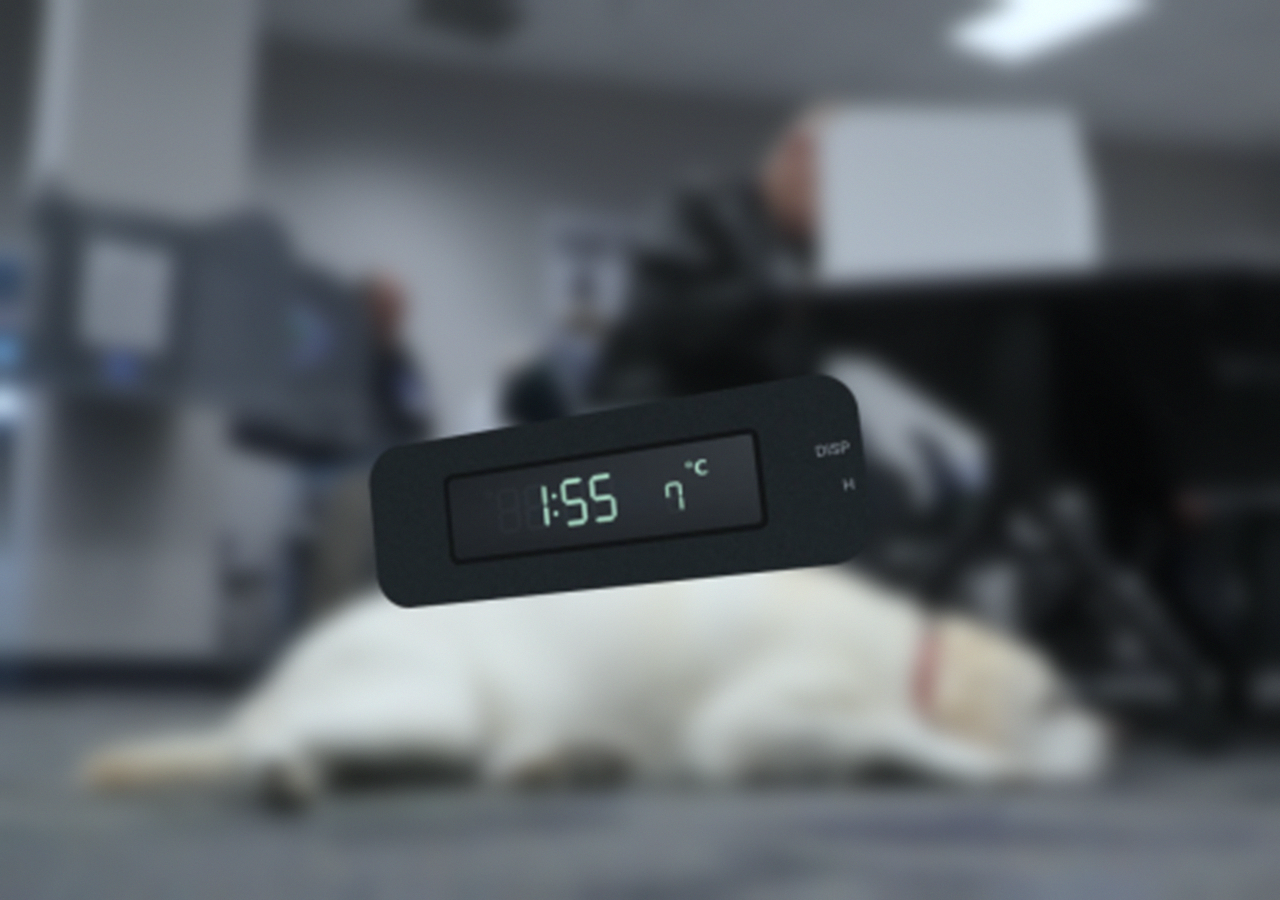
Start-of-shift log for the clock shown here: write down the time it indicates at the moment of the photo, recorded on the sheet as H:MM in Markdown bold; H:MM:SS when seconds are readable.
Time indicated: **1:55**
